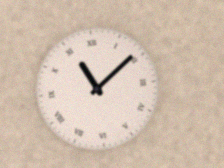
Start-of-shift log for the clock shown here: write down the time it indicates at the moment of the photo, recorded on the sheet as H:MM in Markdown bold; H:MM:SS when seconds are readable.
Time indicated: **11:09**
